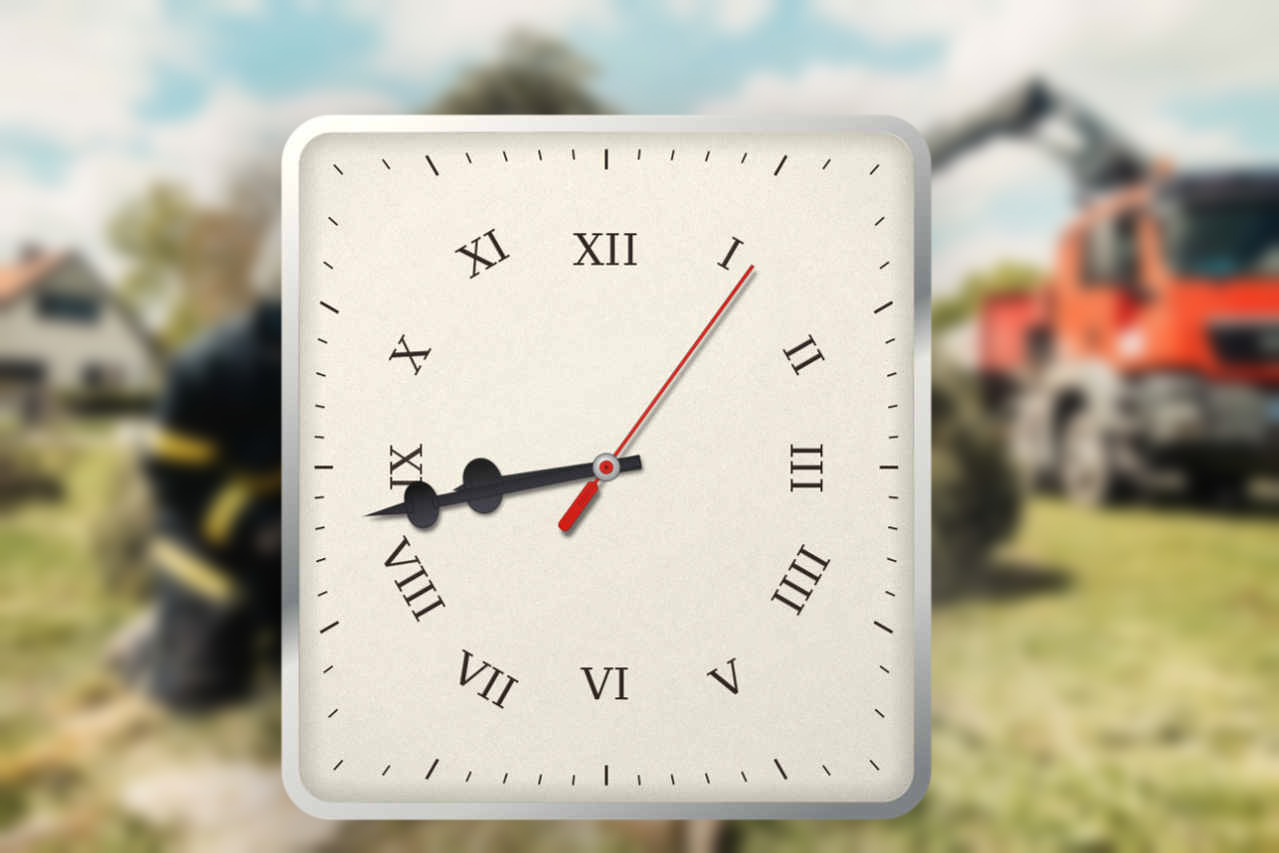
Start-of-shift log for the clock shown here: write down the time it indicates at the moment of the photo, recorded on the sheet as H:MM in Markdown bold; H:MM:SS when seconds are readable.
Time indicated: **8:43:06**
